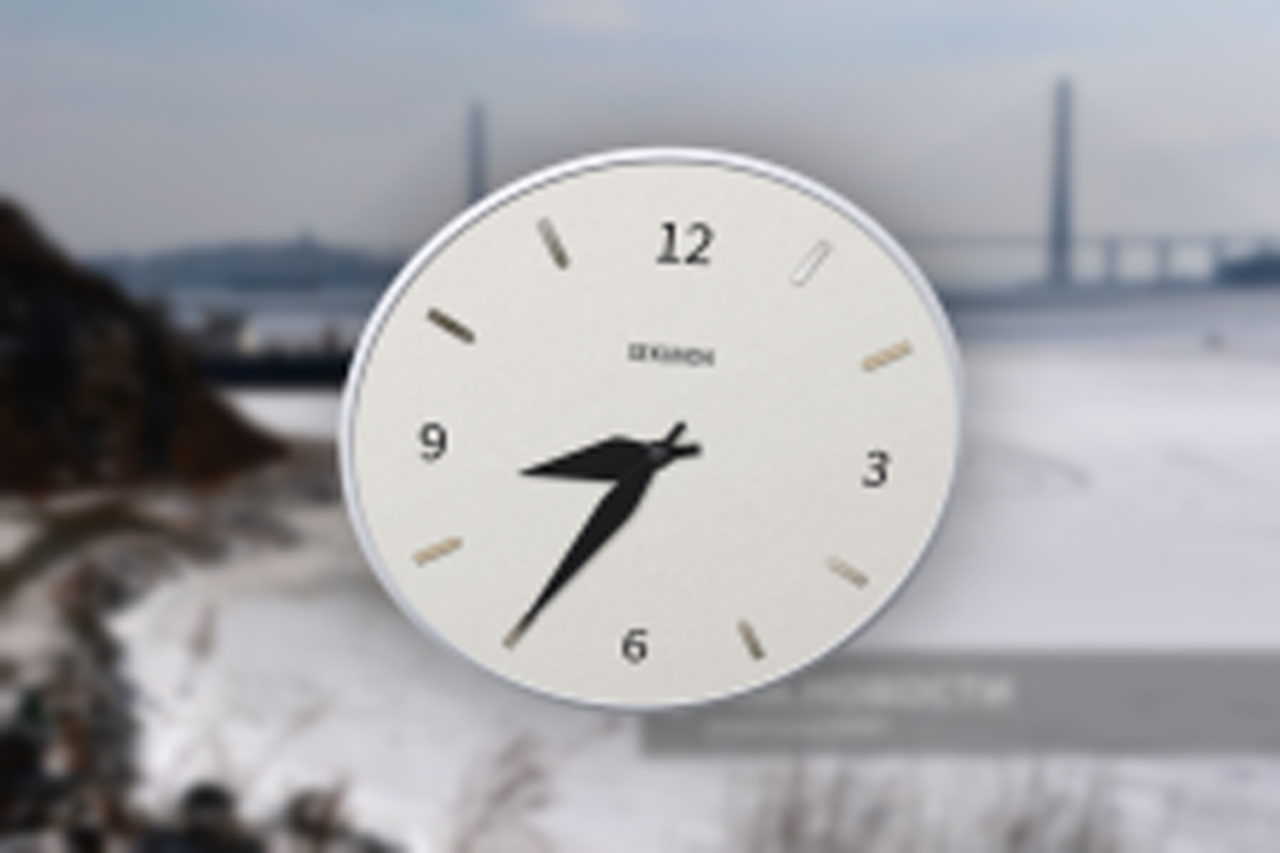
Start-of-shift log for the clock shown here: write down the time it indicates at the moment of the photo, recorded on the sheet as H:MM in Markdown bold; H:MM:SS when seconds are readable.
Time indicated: **8:35**
